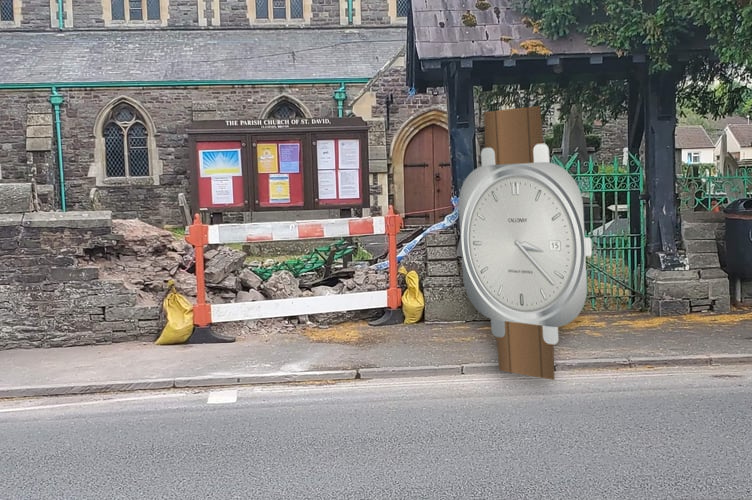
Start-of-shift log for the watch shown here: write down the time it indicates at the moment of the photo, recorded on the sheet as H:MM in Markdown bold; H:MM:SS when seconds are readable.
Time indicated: **3:22**
